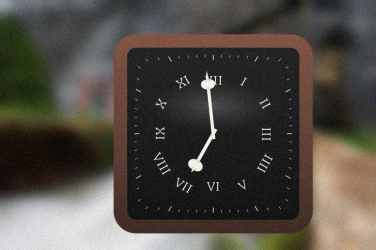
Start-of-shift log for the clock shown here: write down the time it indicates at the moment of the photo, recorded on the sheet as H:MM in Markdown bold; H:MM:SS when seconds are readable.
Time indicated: **6:59**
